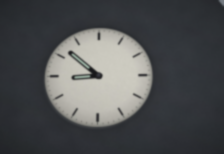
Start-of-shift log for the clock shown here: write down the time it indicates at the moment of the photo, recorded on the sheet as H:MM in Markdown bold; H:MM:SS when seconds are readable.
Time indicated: **8:52**
